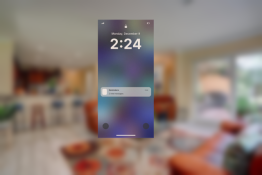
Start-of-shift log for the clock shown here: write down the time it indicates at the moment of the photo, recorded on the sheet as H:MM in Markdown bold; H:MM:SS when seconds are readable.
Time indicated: **2:24**
